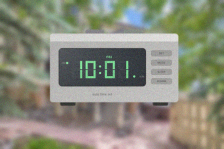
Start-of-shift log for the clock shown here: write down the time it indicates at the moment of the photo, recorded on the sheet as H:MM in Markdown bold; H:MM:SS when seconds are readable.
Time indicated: **10:01**
